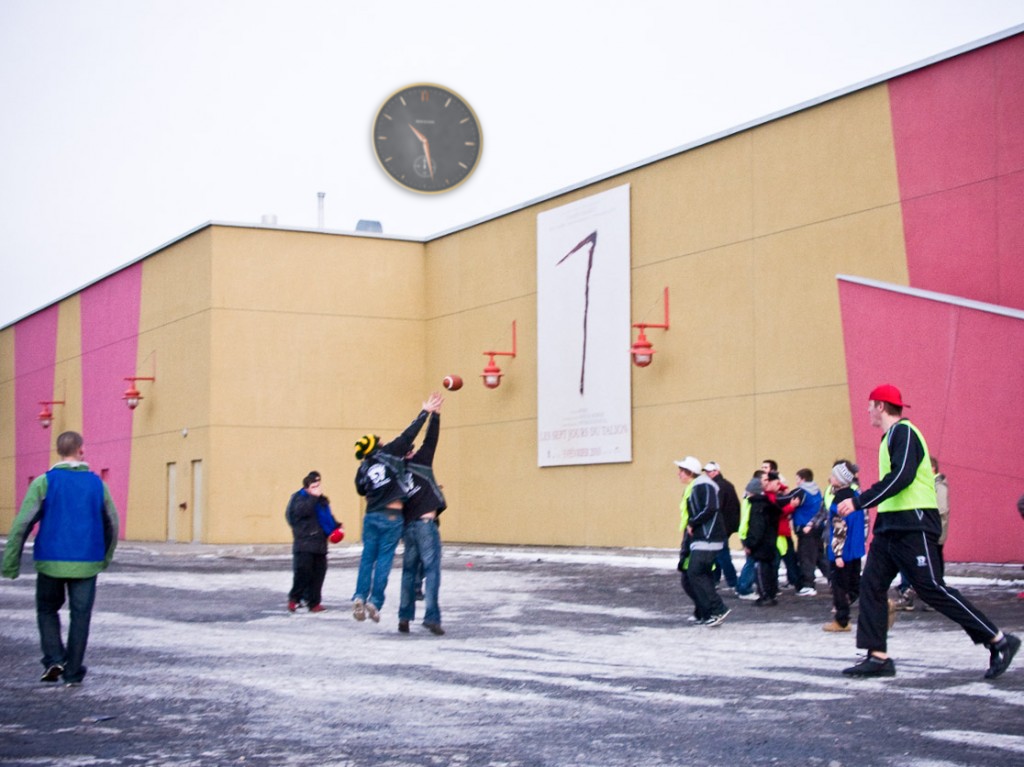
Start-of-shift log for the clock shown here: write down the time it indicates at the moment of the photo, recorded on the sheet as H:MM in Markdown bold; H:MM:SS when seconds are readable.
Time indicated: **10:28**
